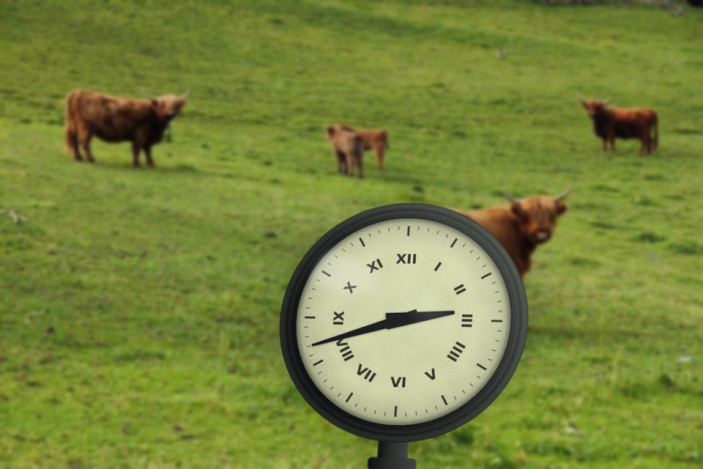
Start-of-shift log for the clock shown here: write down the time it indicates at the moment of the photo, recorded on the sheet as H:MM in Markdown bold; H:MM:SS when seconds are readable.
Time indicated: **2:42**
